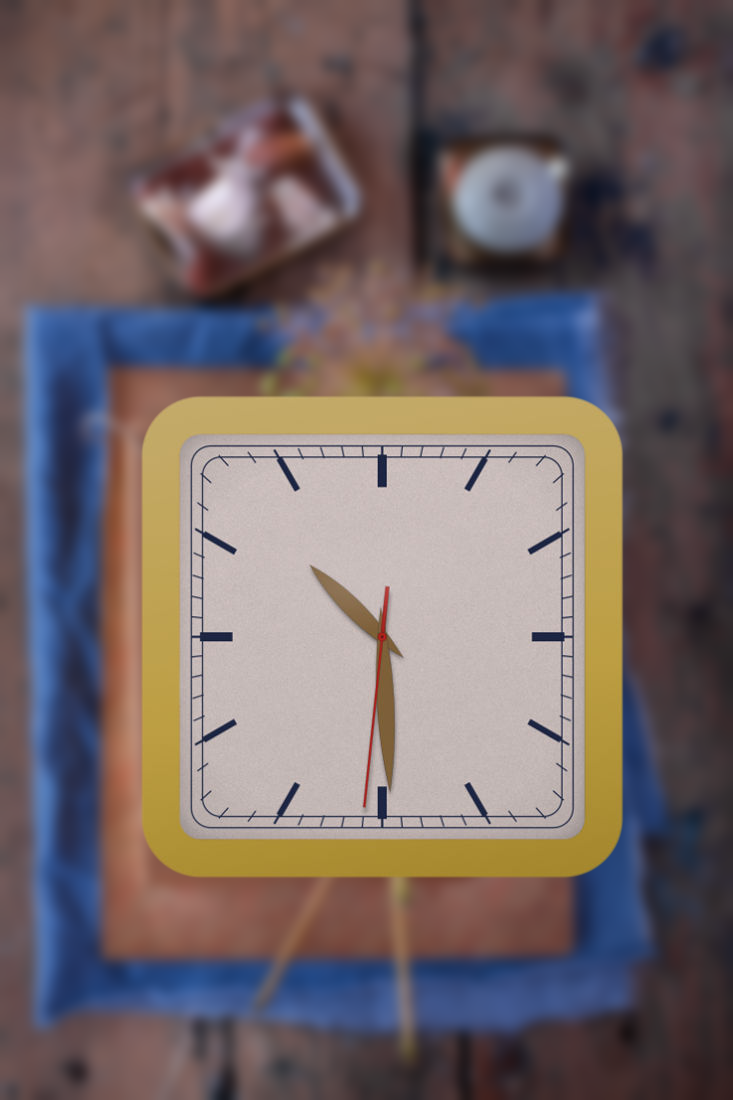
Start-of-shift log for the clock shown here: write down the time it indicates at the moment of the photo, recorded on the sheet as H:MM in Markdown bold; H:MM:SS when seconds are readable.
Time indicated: **10:29:31**
